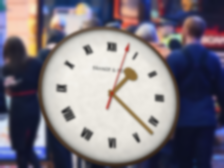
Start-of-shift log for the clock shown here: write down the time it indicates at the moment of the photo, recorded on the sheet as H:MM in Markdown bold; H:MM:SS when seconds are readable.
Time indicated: **1:22:03**
